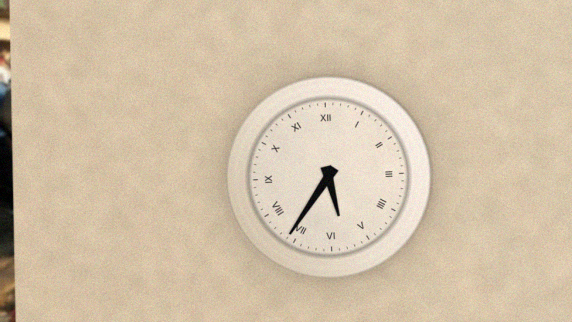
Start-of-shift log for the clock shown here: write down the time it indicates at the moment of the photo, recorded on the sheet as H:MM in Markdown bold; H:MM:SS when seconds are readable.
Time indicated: **5:36**
